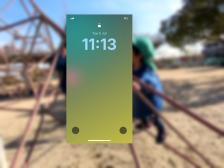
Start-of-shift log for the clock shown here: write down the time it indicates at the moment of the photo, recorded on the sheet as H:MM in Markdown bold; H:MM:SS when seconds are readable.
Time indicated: **11:13**
